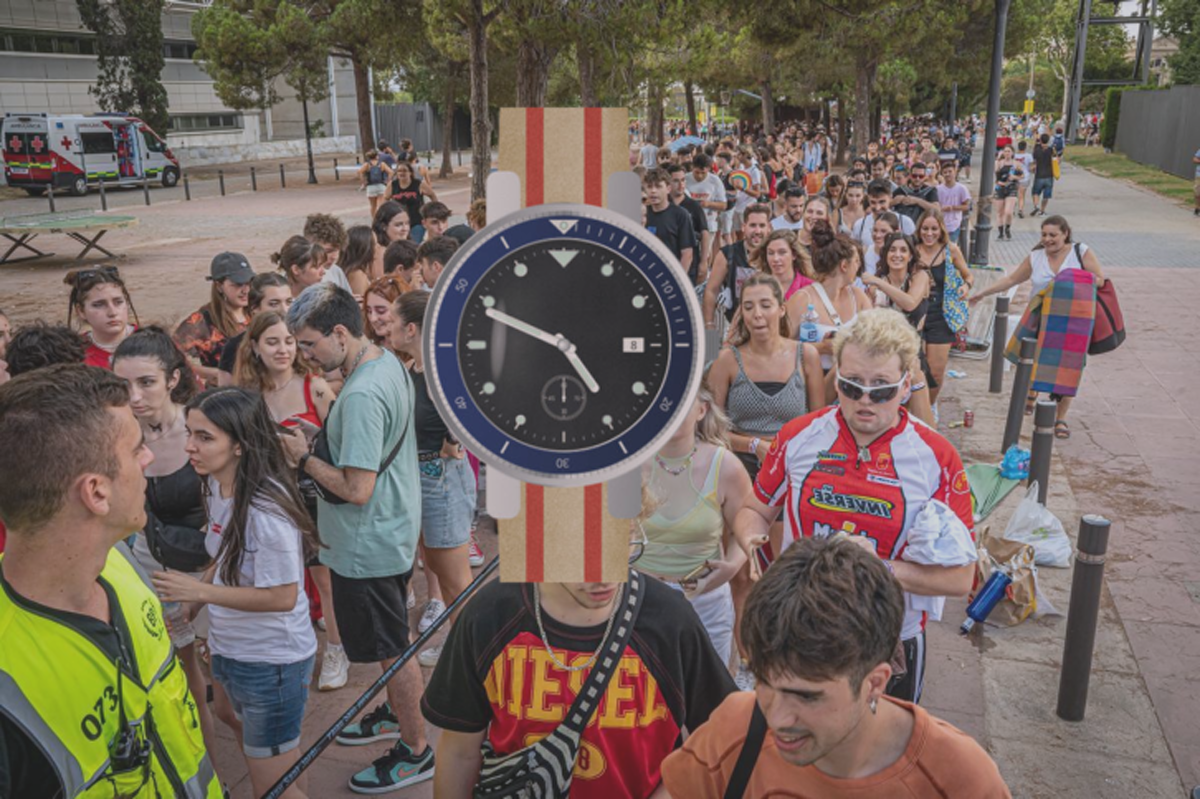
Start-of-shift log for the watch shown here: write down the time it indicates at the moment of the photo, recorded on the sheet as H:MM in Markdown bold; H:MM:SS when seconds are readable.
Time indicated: **4:49**
